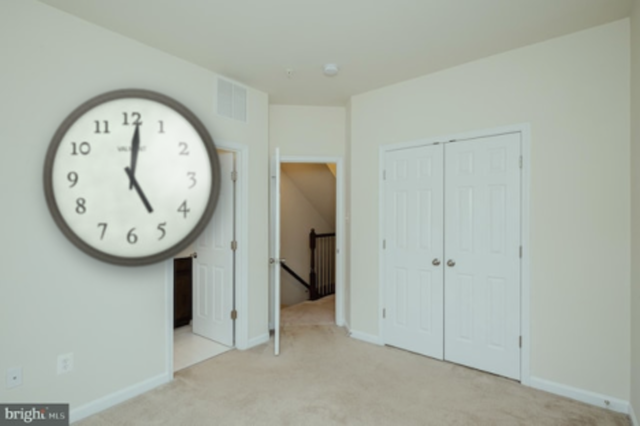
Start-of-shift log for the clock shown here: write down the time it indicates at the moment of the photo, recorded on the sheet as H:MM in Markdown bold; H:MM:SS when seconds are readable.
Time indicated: **5:01**
